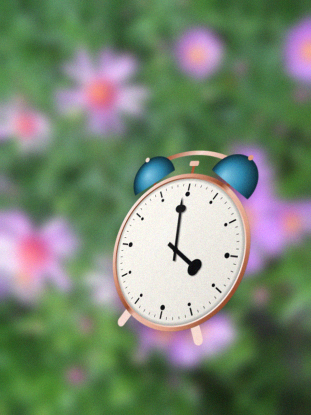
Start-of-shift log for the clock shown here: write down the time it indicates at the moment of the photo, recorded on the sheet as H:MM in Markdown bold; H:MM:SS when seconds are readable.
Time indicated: **3:59**
